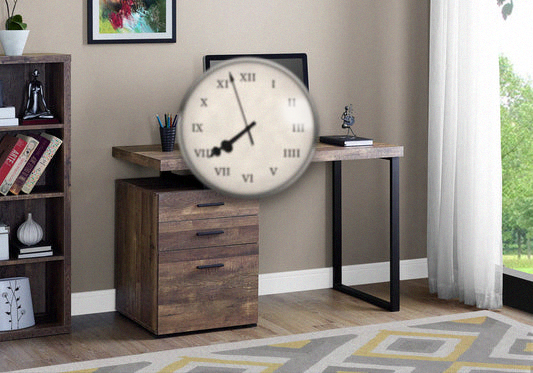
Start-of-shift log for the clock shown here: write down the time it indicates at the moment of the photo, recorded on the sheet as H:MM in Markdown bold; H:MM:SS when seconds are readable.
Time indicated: **7:38:57**
